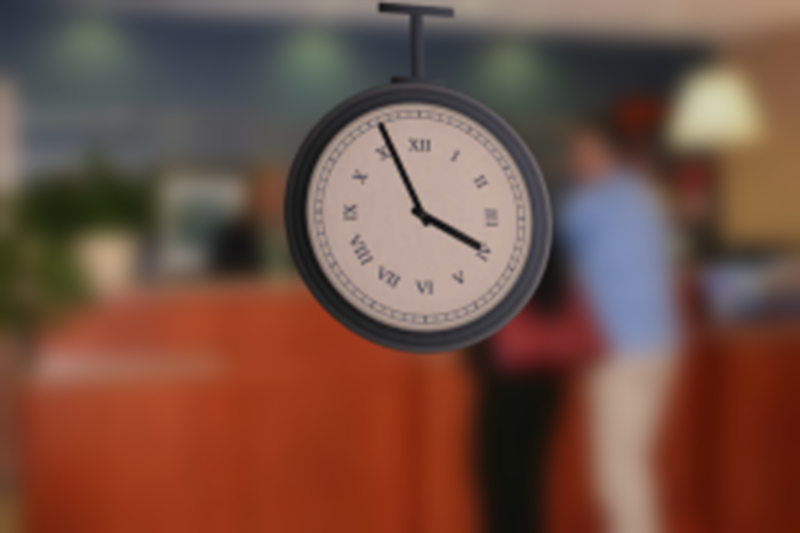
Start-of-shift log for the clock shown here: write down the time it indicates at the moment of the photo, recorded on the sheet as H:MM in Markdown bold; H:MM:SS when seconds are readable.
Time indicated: **3:56**
